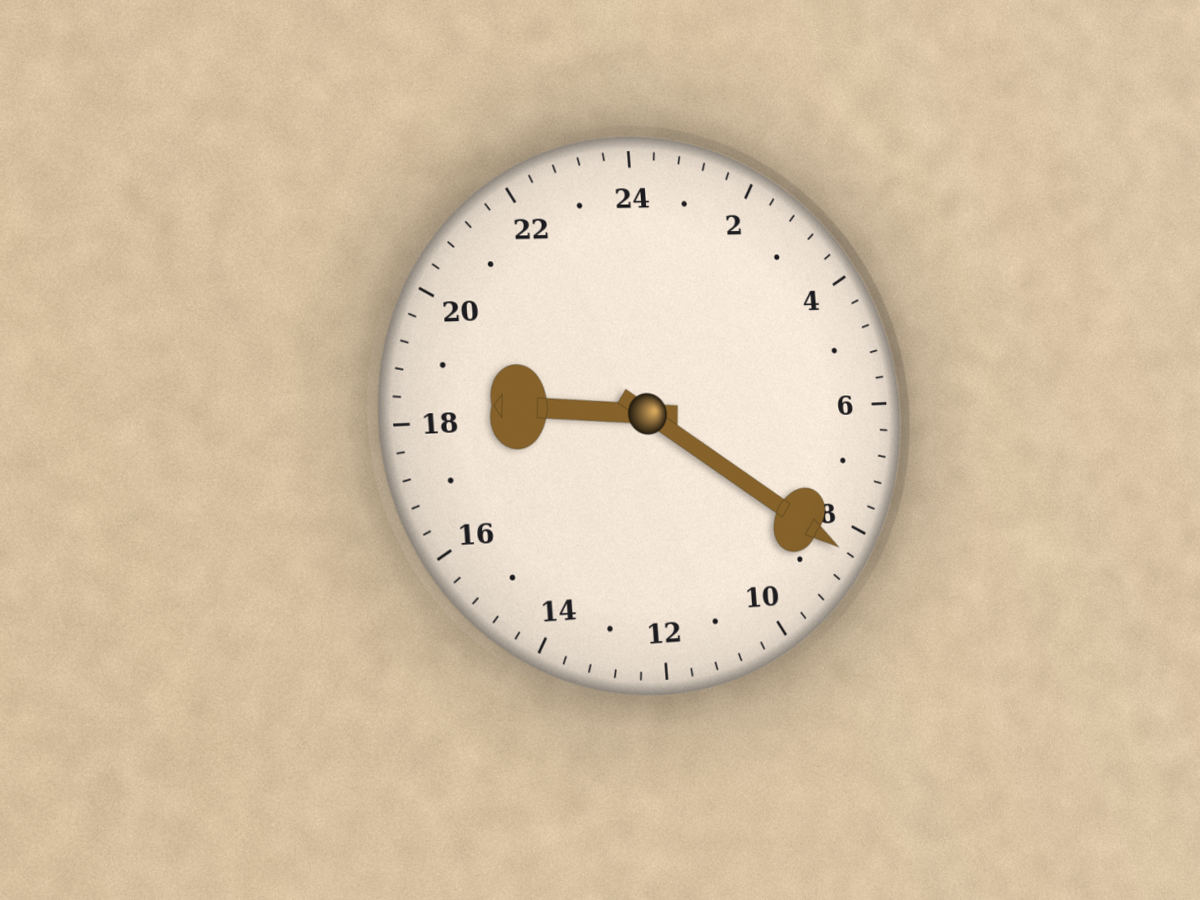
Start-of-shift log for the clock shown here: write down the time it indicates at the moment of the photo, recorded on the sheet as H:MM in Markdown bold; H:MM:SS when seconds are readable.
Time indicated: **18:21**
